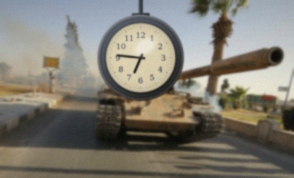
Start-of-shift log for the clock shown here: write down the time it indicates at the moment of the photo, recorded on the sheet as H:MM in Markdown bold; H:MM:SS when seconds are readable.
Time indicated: **6:46**
